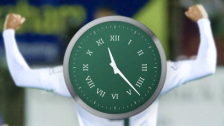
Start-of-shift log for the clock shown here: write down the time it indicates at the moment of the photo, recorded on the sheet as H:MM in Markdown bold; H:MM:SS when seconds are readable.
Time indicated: **11:23**
